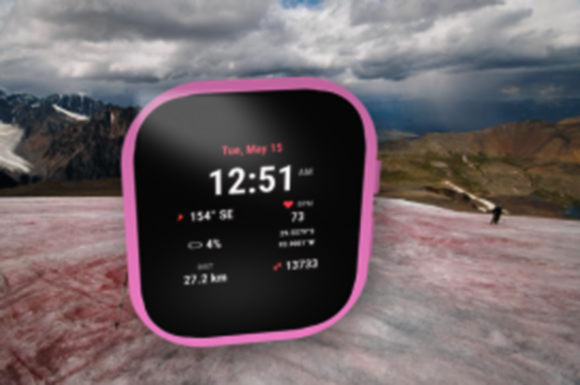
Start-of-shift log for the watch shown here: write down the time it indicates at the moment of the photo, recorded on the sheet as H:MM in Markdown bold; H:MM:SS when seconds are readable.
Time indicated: **12:51**
